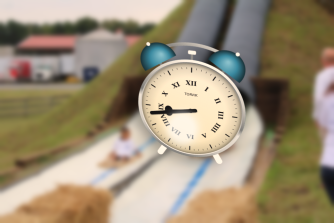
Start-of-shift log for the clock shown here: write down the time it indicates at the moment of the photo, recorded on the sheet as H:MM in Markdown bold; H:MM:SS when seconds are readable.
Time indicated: **8:43**
